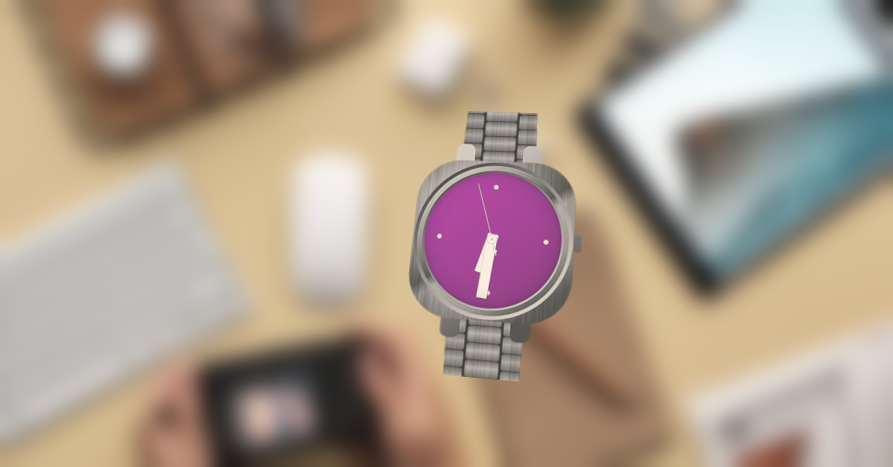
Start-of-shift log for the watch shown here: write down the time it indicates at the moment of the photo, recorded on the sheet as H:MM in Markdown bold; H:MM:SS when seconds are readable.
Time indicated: **6:30:57**
